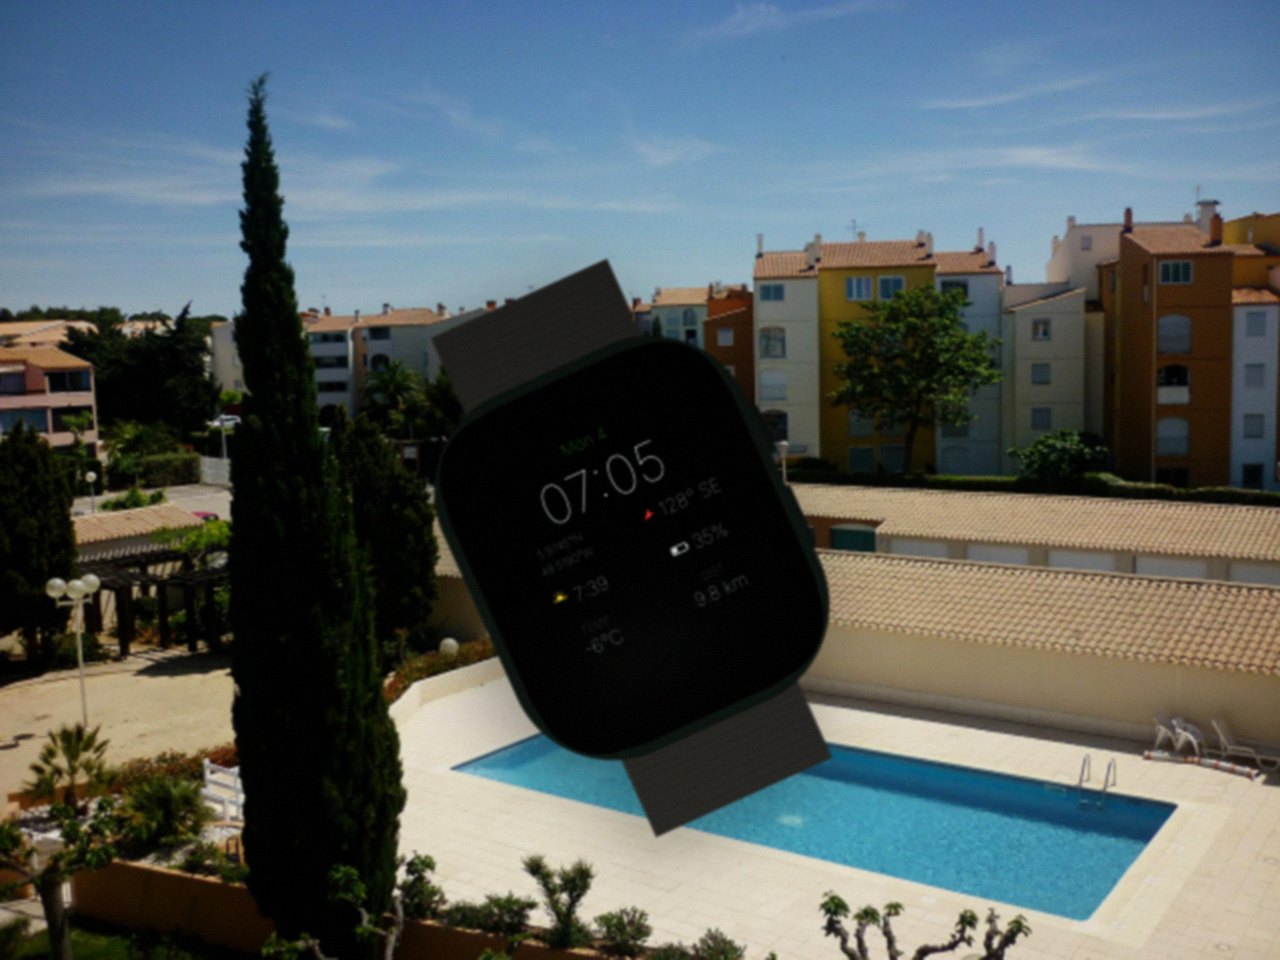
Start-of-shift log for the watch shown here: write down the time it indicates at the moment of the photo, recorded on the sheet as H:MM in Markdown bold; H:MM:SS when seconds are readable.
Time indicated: **7:05**
